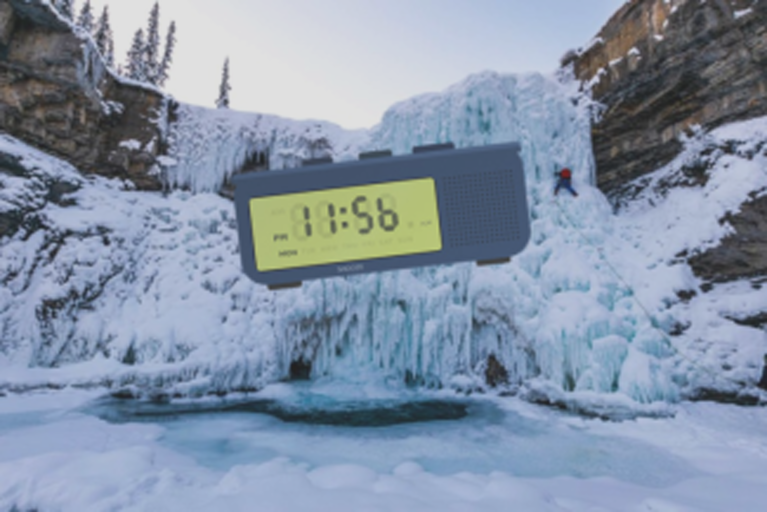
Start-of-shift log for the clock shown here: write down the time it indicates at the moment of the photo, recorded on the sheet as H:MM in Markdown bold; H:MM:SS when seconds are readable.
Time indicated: **11:56**
